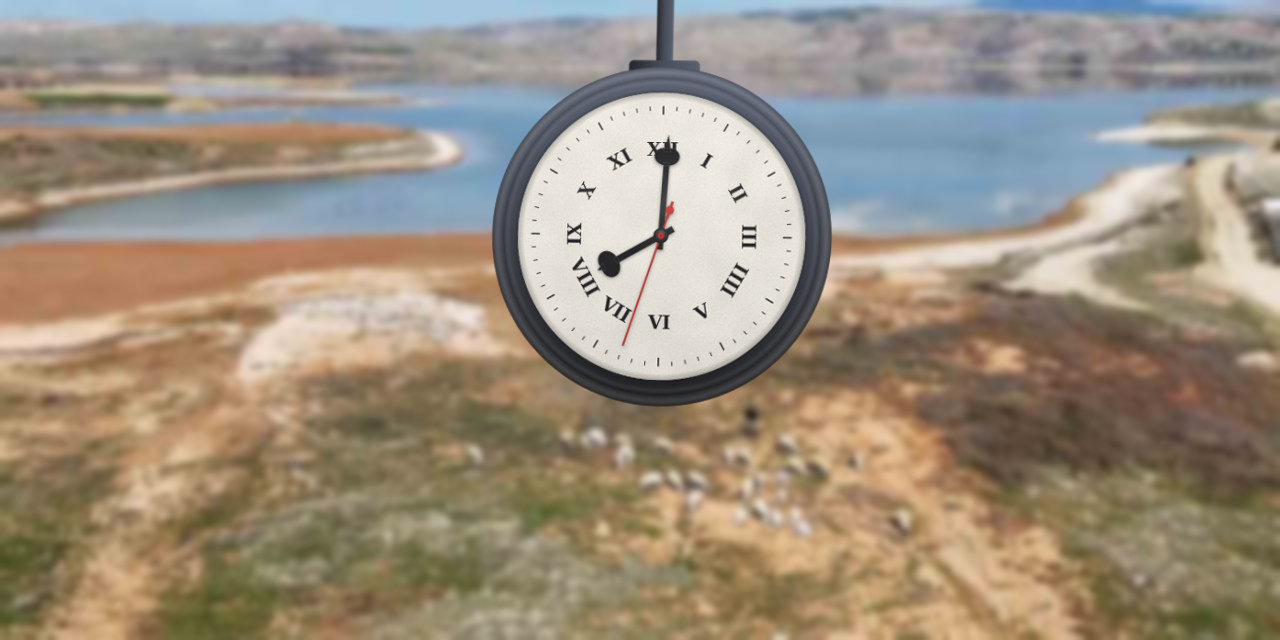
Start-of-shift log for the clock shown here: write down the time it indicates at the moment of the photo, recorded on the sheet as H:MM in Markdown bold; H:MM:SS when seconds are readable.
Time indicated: **8:00:33**
